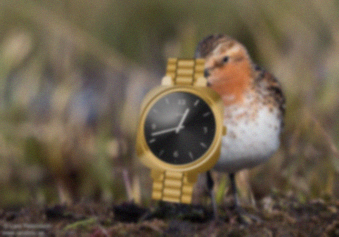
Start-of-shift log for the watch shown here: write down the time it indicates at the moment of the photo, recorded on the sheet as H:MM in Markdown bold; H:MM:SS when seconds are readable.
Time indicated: **12:42**
